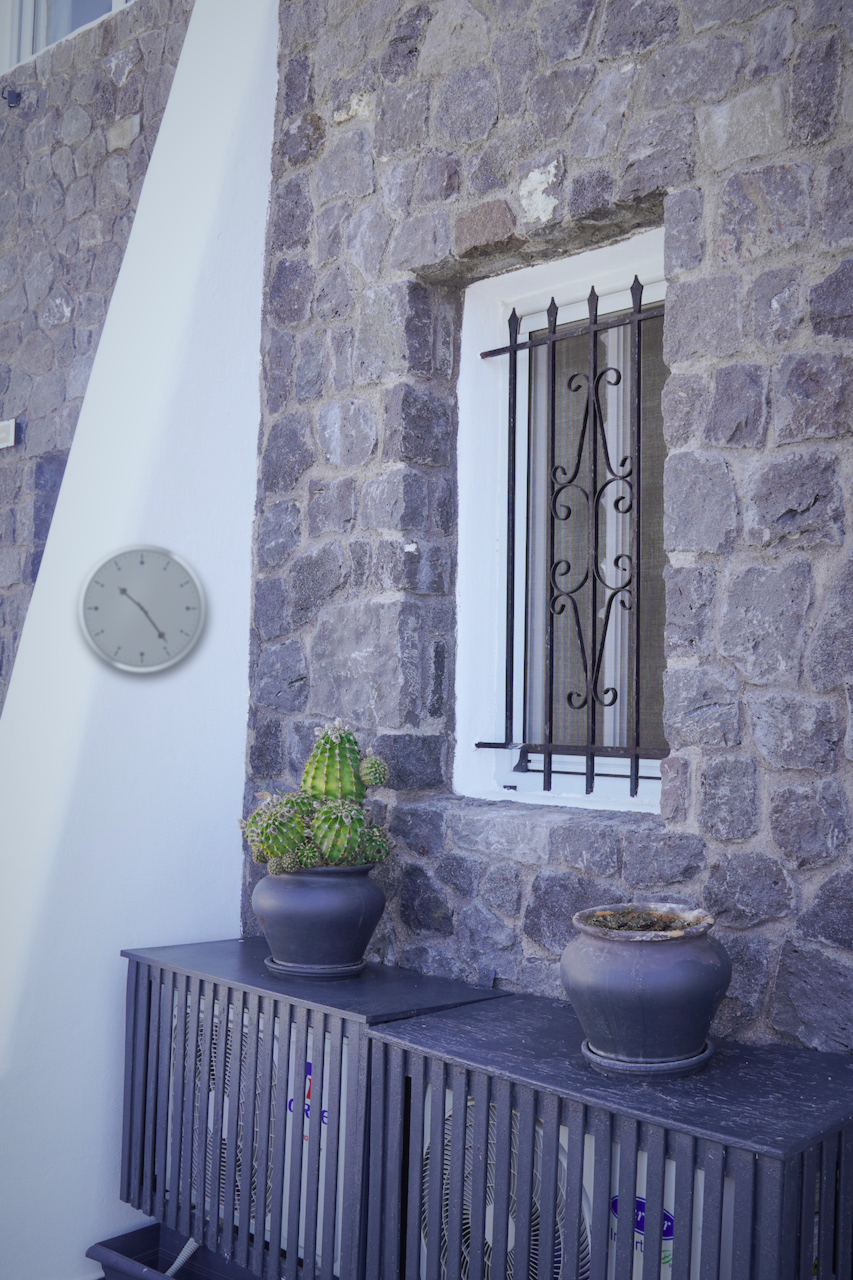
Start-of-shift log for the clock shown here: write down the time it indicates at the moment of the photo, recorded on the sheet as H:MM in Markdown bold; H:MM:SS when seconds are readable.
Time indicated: **10:24**
